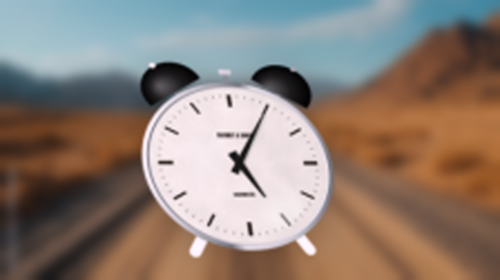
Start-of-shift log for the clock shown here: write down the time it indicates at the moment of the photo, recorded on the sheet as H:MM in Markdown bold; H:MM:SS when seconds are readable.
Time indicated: **5:05**
